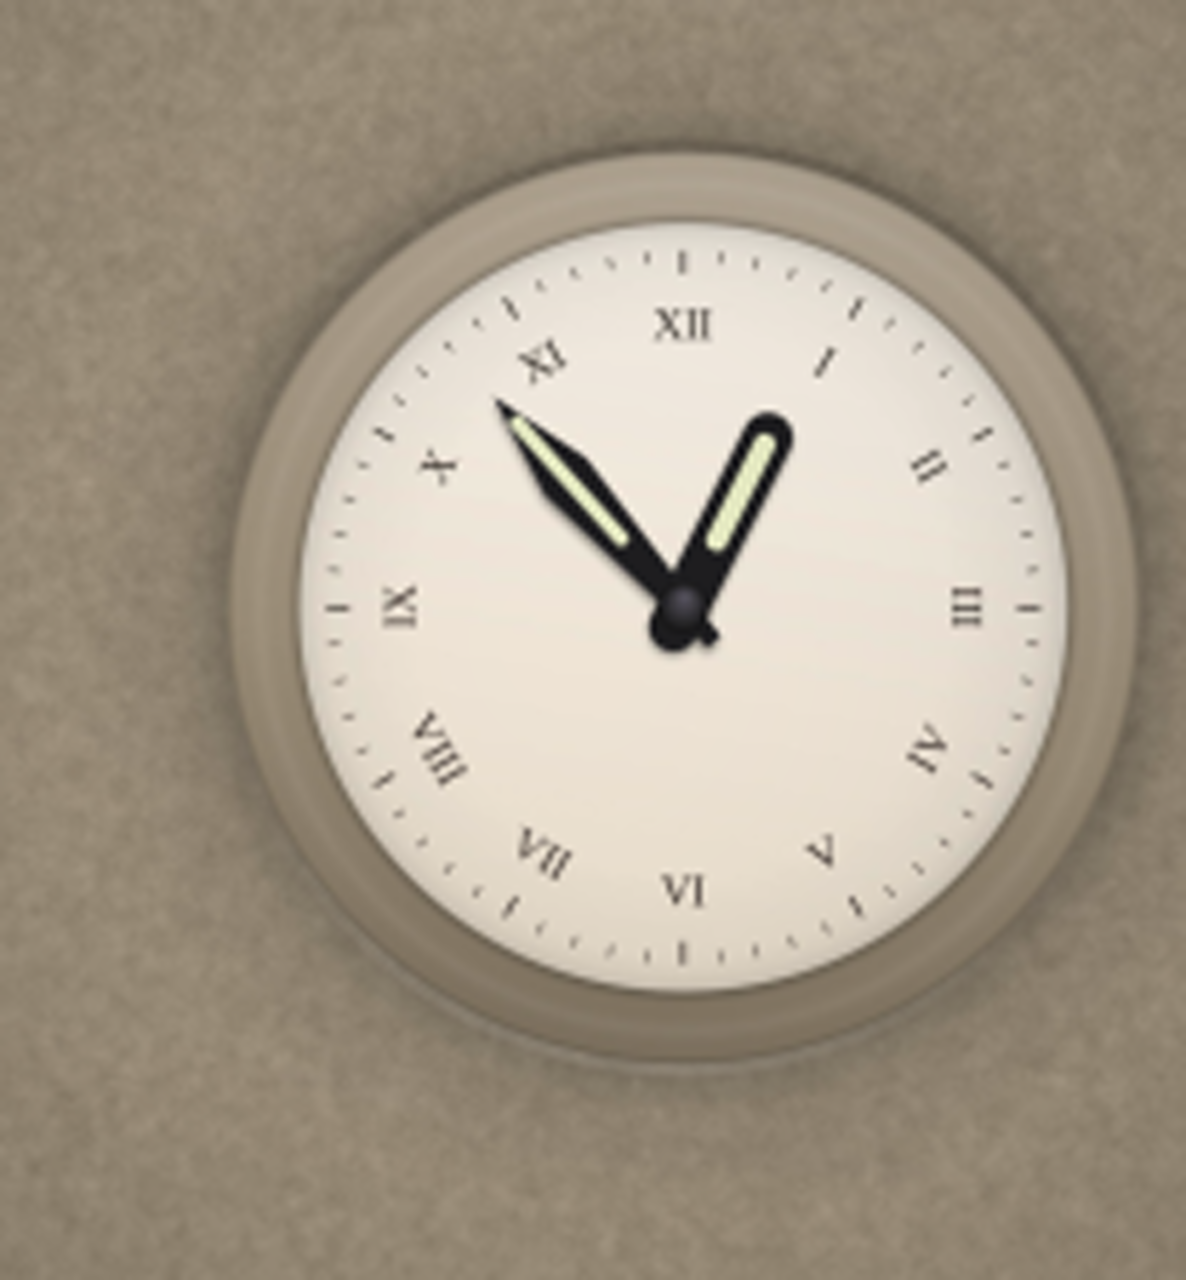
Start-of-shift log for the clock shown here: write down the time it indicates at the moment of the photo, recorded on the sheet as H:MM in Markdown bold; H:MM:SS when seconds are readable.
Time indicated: **12:53**
